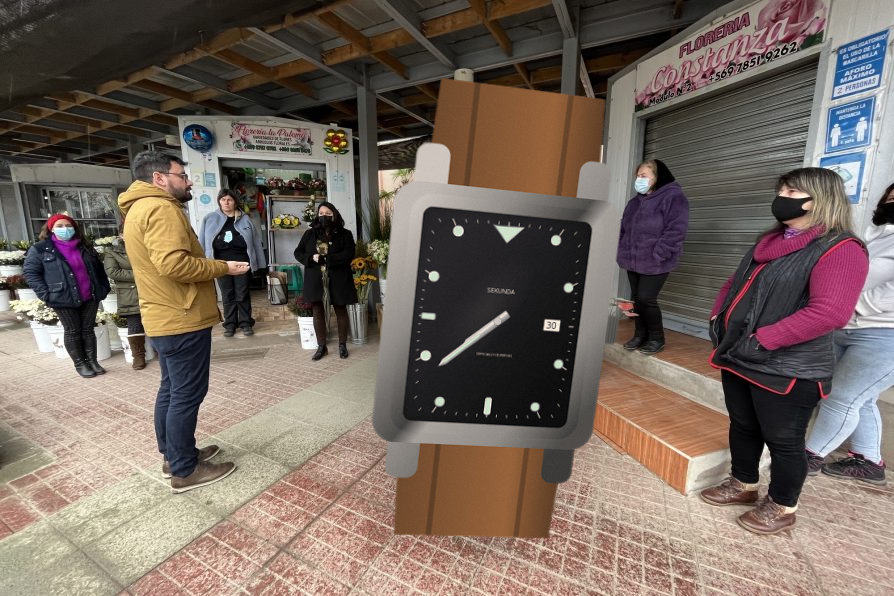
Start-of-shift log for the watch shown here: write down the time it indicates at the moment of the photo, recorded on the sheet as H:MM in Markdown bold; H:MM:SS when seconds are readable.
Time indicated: **7:38**
